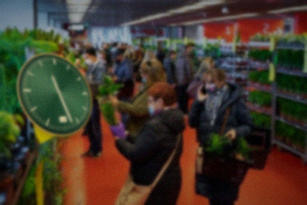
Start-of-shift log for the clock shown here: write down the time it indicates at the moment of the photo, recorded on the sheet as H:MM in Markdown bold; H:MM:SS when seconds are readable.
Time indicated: **11:27**
